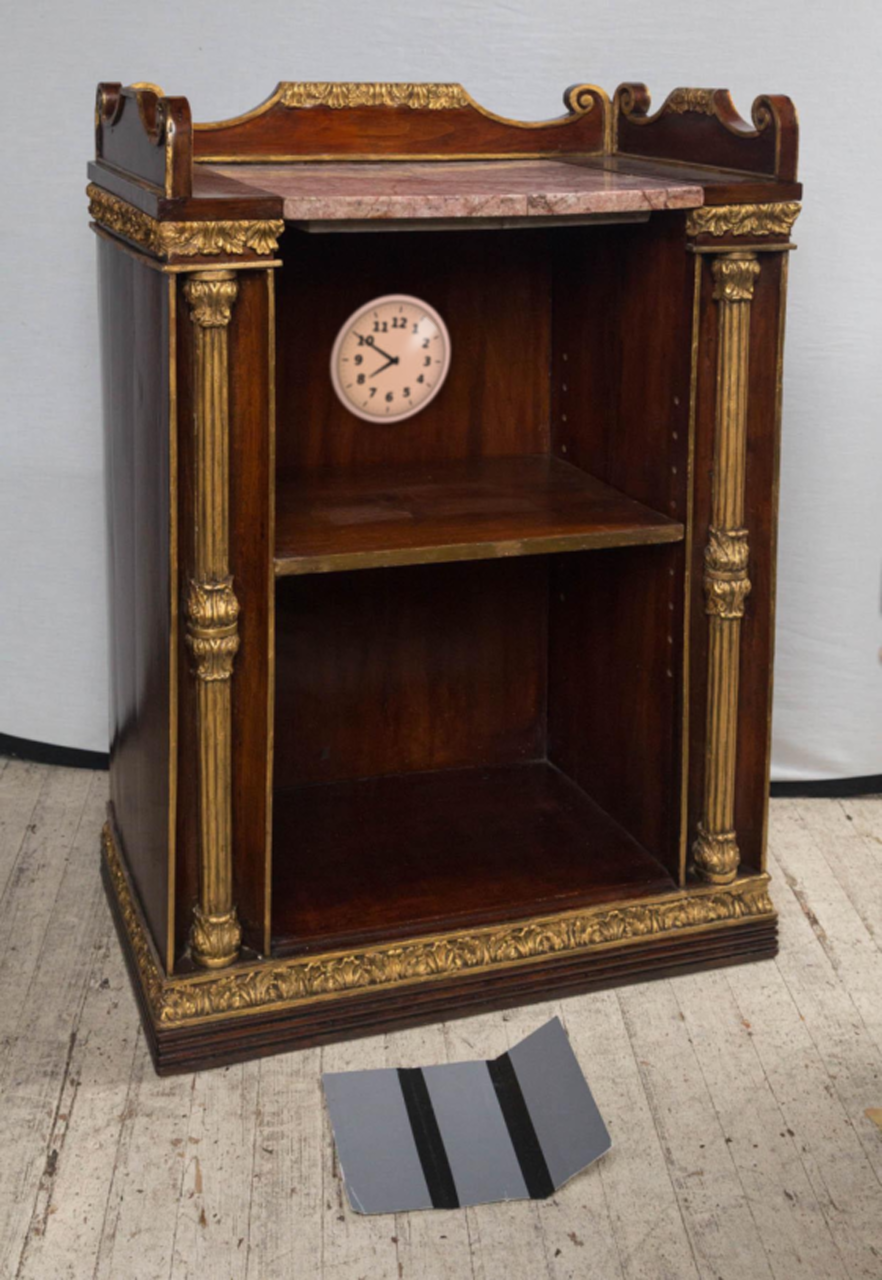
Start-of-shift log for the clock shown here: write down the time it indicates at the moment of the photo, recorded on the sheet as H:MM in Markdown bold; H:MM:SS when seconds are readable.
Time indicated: **7:50**
